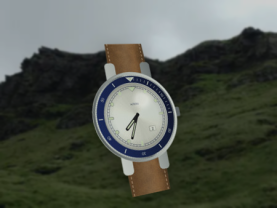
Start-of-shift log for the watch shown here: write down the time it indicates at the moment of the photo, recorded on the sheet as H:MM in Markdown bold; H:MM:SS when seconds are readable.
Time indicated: **7:34**
